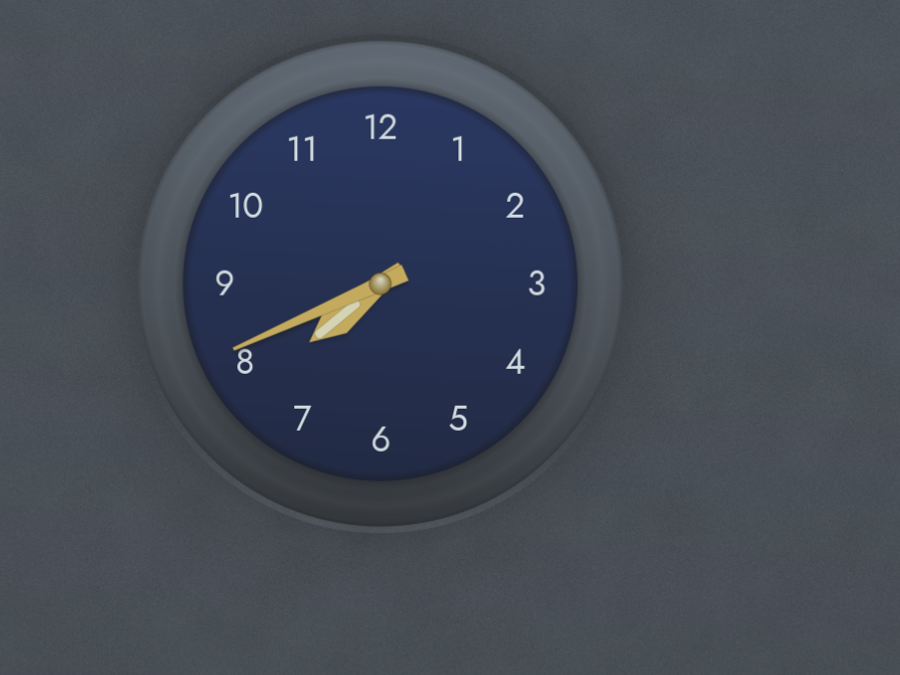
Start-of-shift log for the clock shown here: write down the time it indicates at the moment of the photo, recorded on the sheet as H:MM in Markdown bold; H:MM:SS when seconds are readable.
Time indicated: **7:41**
